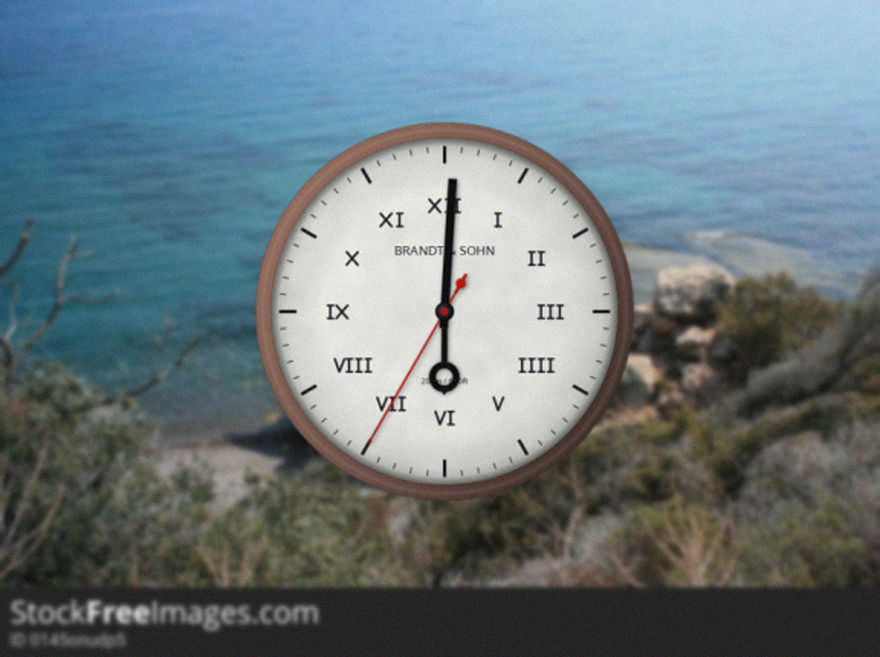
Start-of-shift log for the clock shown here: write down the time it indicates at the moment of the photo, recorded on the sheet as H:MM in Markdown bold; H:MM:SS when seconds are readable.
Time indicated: **6:00:35**
